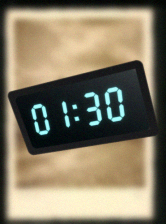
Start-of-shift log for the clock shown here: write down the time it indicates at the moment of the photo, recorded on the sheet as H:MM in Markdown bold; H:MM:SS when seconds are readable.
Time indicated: **1:30**
